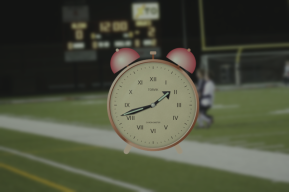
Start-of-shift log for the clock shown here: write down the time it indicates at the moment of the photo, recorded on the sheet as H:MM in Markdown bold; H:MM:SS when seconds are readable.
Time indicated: **1:42**
